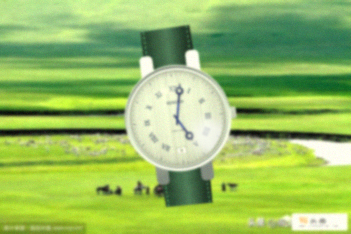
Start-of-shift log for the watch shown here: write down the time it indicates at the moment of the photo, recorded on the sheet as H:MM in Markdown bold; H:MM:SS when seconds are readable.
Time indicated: **5:02**
